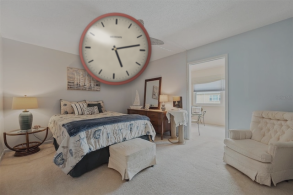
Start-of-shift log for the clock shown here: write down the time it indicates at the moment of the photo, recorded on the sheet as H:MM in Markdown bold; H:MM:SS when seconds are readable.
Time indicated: **5:13**
